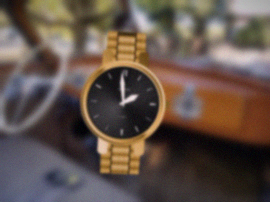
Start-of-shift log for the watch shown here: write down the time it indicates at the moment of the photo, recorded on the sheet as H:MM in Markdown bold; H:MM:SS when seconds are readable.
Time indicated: **1:59**
